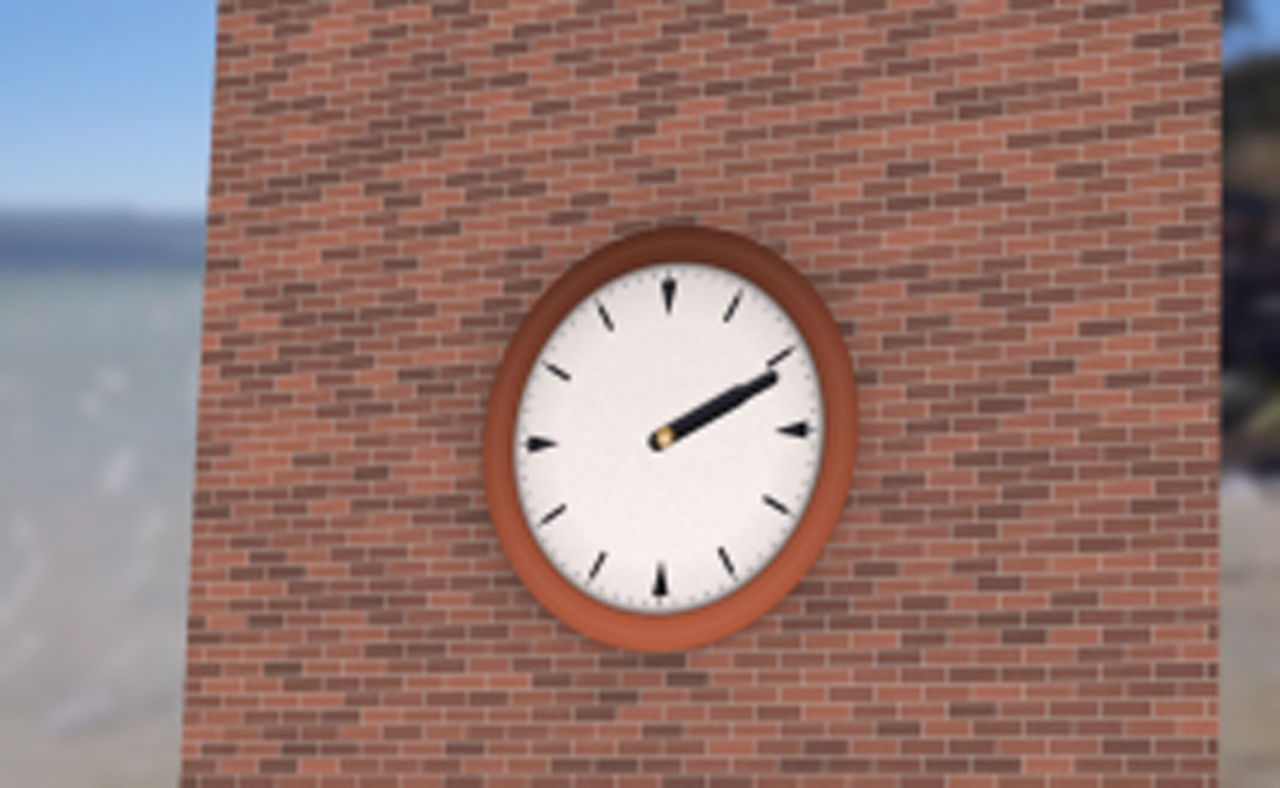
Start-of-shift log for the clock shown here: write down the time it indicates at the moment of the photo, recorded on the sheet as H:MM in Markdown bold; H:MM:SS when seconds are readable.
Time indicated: **2:11**
